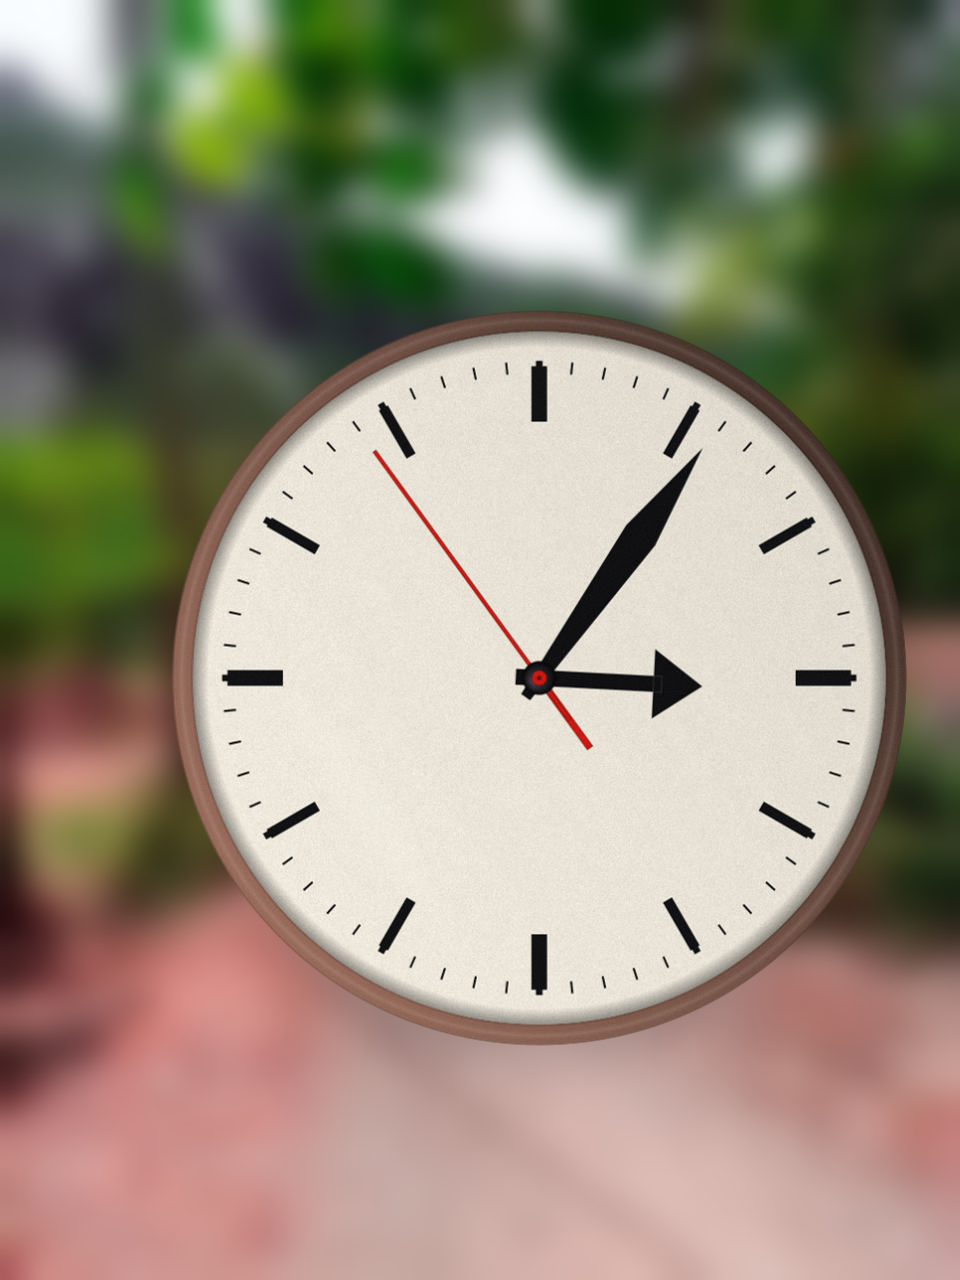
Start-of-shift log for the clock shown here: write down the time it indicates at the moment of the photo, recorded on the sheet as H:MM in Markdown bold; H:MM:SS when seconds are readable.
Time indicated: **3:05:54**
